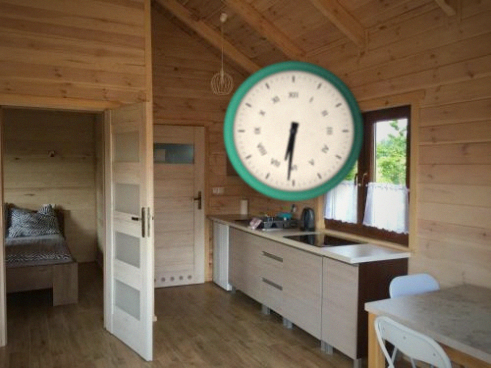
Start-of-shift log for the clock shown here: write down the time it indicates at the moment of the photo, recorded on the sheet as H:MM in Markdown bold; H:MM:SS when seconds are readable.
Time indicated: **6:31**
